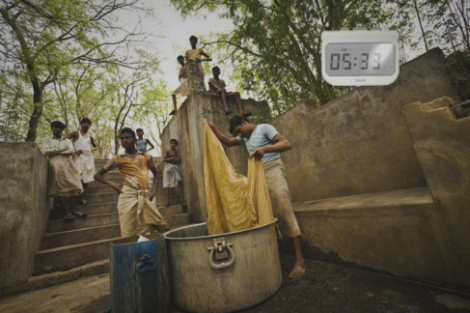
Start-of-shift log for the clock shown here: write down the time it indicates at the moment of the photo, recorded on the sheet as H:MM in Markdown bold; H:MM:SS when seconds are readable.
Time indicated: **5:33**
